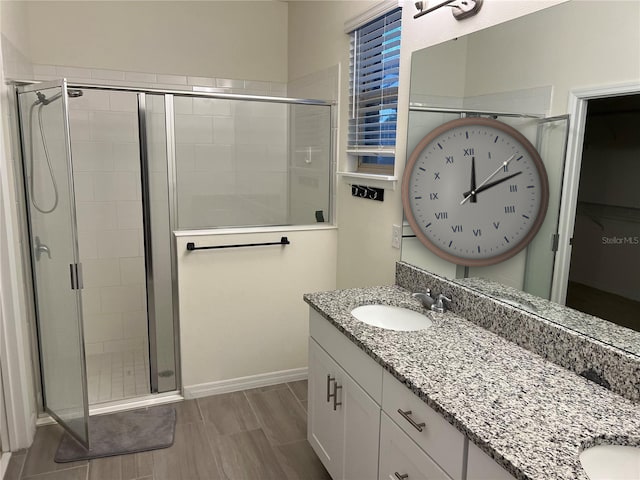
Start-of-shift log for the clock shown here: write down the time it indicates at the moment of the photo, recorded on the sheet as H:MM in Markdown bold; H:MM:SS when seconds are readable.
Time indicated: **12:12:09**
